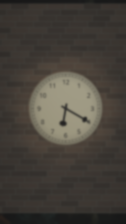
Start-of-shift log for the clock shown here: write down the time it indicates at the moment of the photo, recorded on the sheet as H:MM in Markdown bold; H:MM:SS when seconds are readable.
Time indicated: **6:20**
